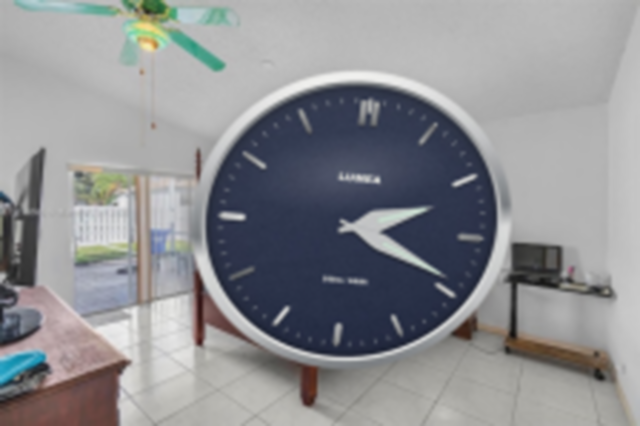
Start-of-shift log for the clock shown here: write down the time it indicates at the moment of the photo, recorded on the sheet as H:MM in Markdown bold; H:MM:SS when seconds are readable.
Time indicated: **2:19**
